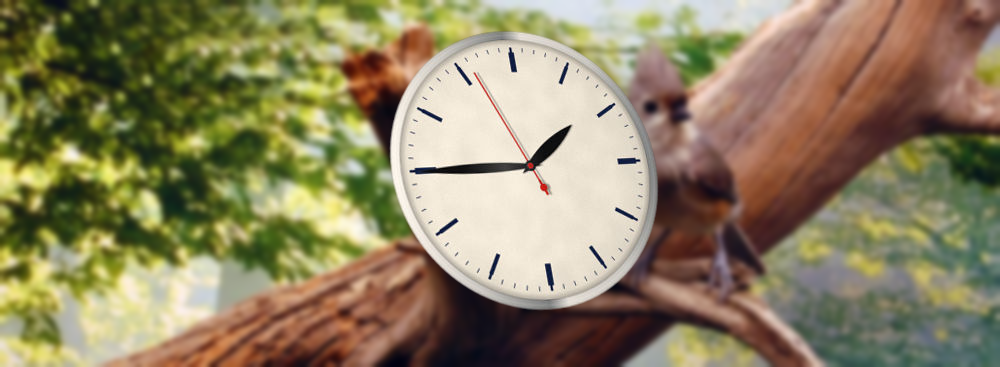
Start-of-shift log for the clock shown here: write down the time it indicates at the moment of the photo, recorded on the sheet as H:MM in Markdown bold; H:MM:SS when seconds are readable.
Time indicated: **1:44:56**
